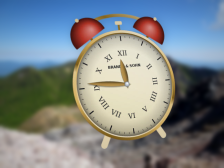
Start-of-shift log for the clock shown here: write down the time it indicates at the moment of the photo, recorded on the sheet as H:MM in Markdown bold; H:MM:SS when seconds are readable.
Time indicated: **11:46**
